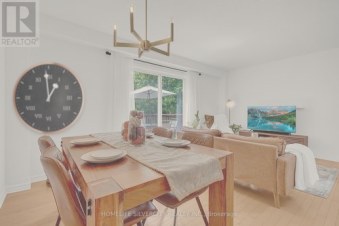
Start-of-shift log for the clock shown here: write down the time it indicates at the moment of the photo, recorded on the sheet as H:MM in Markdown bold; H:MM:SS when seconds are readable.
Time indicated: **12:59**
